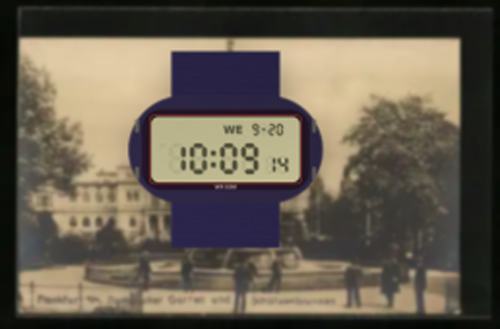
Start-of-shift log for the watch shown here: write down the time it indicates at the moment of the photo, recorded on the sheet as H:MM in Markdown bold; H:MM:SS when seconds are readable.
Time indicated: **10:09:14**
